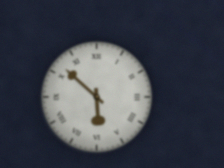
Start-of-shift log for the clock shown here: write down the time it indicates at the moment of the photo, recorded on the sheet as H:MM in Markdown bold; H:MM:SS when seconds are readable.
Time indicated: **5:52**
